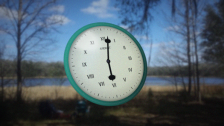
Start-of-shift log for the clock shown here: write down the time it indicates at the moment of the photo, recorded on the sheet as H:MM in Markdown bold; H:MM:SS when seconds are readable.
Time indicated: **6:02**
